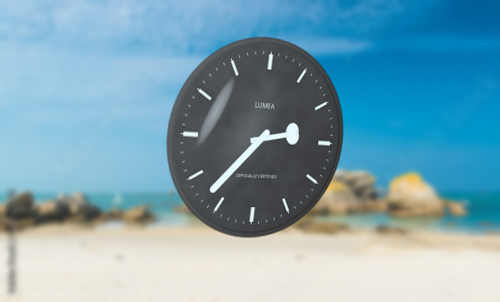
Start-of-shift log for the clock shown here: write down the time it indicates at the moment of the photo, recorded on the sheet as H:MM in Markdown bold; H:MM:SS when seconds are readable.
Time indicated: **2:37**
